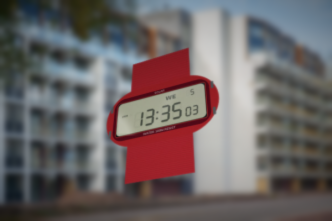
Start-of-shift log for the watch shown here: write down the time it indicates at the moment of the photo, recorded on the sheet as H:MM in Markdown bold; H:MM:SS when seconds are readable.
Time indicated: **13:35:03**
